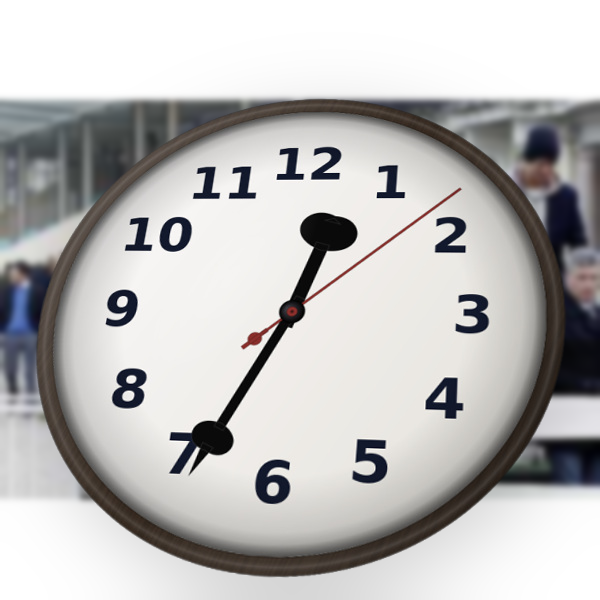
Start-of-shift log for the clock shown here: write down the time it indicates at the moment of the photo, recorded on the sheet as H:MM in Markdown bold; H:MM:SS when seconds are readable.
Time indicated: **12:34:08**
